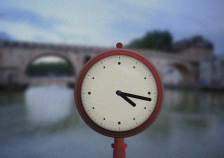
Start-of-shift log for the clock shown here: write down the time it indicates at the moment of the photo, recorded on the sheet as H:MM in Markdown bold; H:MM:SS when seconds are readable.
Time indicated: **4:17**
